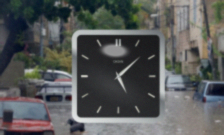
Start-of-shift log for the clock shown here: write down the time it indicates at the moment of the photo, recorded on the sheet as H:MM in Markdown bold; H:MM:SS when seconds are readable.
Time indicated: **5:08**
